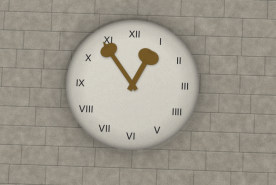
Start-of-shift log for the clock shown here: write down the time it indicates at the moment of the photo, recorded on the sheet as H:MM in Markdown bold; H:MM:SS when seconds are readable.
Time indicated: **12:54**
